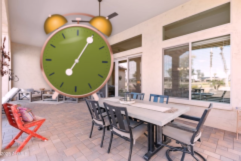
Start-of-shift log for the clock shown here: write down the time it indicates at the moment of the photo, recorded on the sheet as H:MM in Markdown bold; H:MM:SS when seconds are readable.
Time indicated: **7:05**
